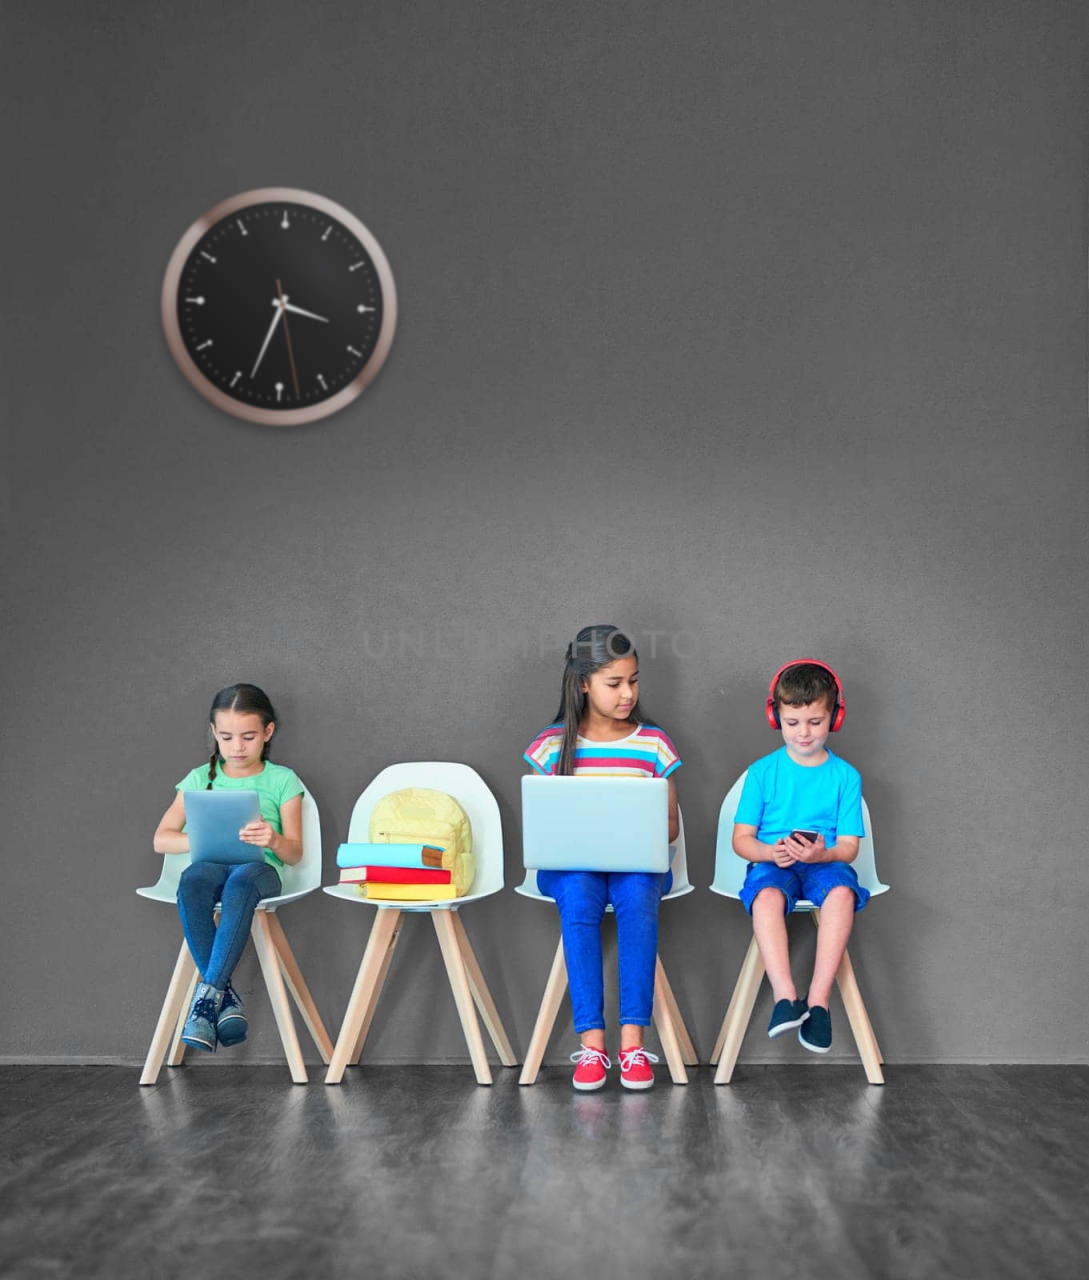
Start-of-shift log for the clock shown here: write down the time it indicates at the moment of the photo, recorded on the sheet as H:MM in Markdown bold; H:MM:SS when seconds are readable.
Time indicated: **3:33:28**
